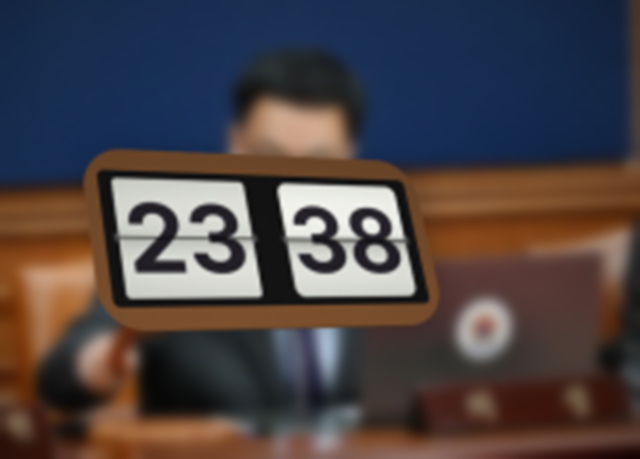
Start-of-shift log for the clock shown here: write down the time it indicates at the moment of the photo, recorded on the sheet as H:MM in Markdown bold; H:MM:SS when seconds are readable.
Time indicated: **23:38**
